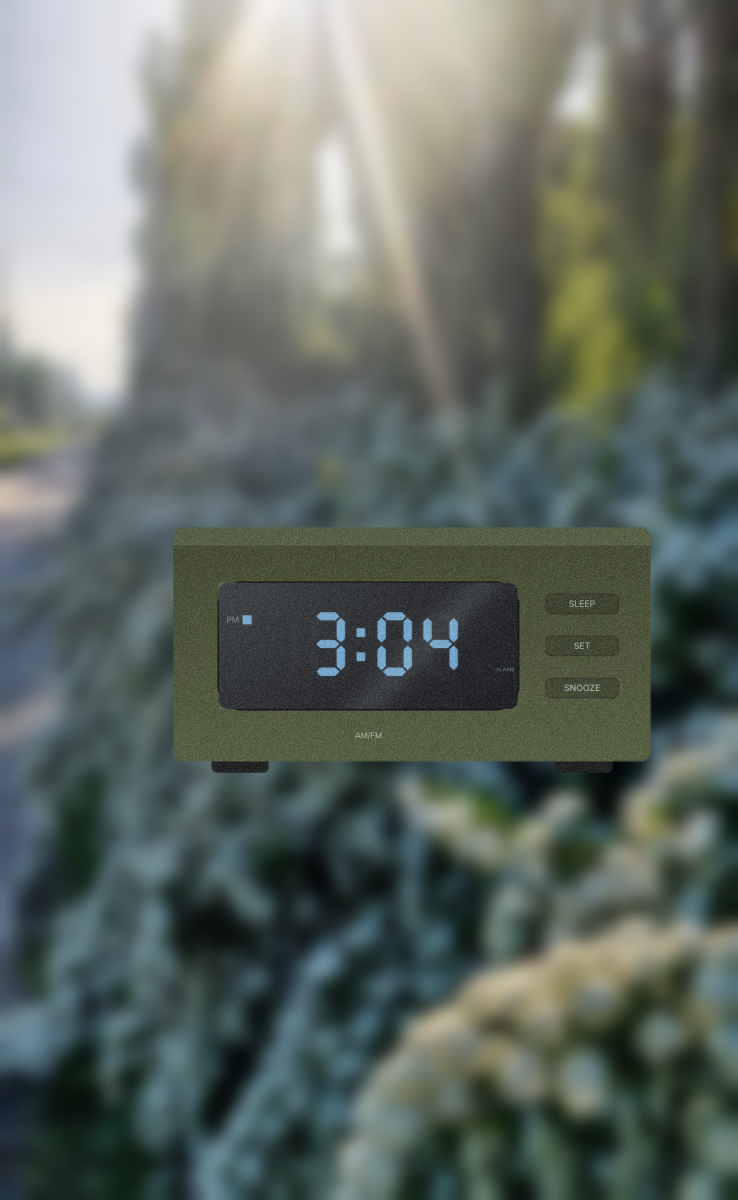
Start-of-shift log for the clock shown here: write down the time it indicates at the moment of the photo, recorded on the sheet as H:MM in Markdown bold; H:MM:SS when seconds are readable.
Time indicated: **3:04**
